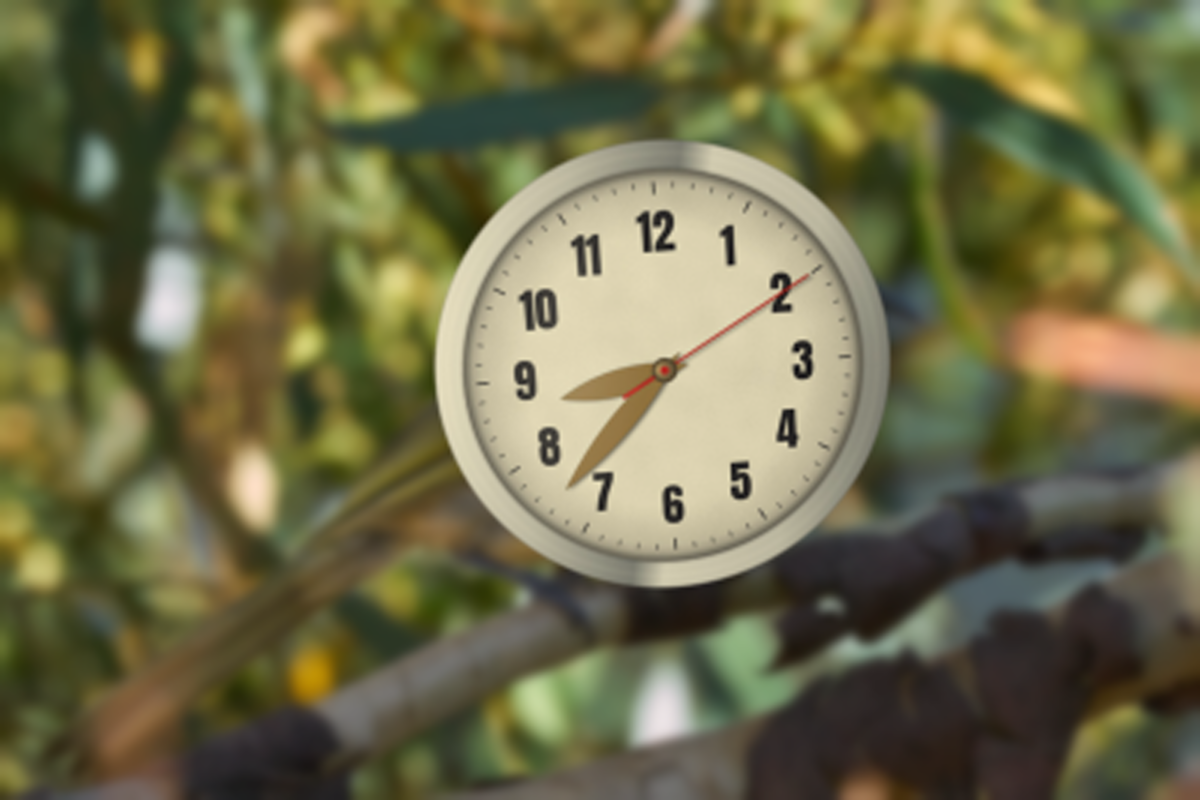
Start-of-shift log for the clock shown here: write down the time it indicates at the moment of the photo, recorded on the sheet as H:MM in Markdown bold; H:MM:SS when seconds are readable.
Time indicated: **8:37:10**
